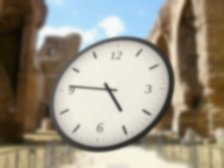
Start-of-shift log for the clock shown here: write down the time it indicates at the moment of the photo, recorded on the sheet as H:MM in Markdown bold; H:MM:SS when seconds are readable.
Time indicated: **4:46**
